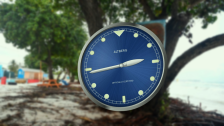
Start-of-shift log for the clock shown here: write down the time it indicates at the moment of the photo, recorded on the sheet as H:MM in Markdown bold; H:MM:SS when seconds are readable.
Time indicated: **2:44**
